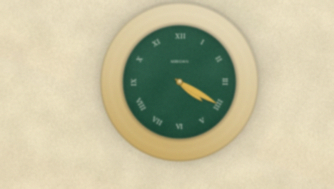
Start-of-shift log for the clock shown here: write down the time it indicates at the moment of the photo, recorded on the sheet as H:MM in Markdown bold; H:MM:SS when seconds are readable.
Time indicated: **4:20**
